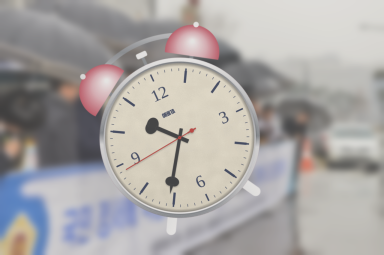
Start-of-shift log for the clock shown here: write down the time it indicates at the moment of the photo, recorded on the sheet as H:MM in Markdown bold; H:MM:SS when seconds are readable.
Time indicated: **10:35:44**
